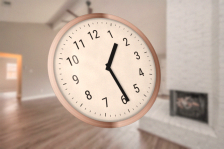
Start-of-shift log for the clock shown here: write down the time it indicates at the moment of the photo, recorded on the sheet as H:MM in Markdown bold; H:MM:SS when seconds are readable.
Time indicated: **1:29**
